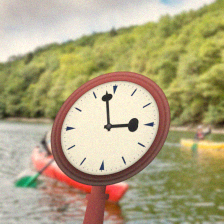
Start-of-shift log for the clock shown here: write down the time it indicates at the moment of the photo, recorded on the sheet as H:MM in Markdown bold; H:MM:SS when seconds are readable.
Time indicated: **2:58**
